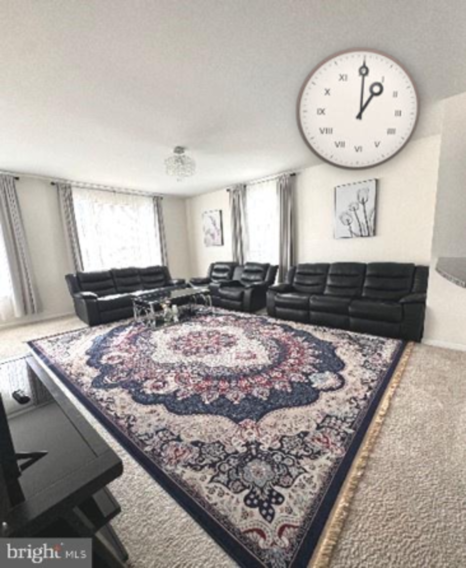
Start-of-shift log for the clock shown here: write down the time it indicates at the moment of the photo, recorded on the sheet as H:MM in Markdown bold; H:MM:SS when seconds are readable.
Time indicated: **1:00**
